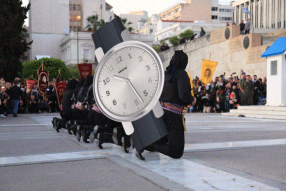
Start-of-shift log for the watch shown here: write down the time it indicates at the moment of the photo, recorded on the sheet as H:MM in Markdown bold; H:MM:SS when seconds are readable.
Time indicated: **10:28**
